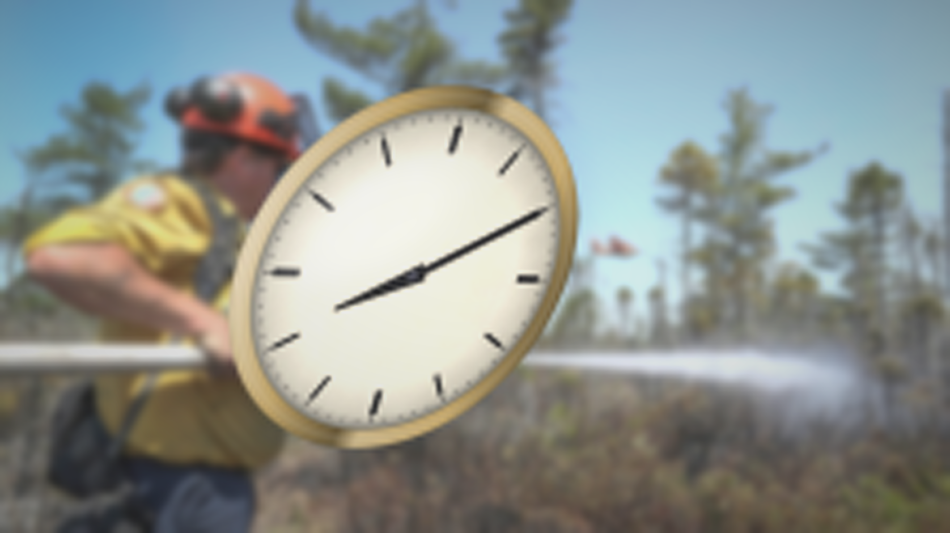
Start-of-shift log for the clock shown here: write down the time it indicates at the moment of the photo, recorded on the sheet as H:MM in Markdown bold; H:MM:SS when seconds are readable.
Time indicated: **8:10**
